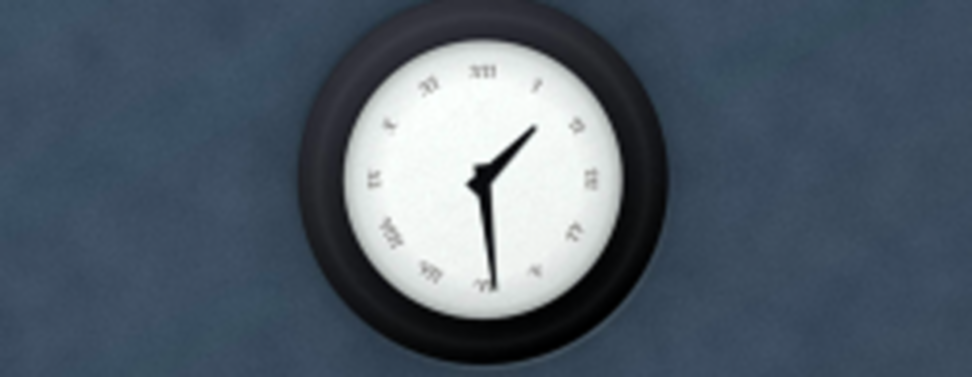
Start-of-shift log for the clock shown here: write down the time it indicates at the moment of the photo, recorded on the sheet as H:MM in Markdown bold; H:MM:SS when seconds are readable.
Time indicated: **1:29**
